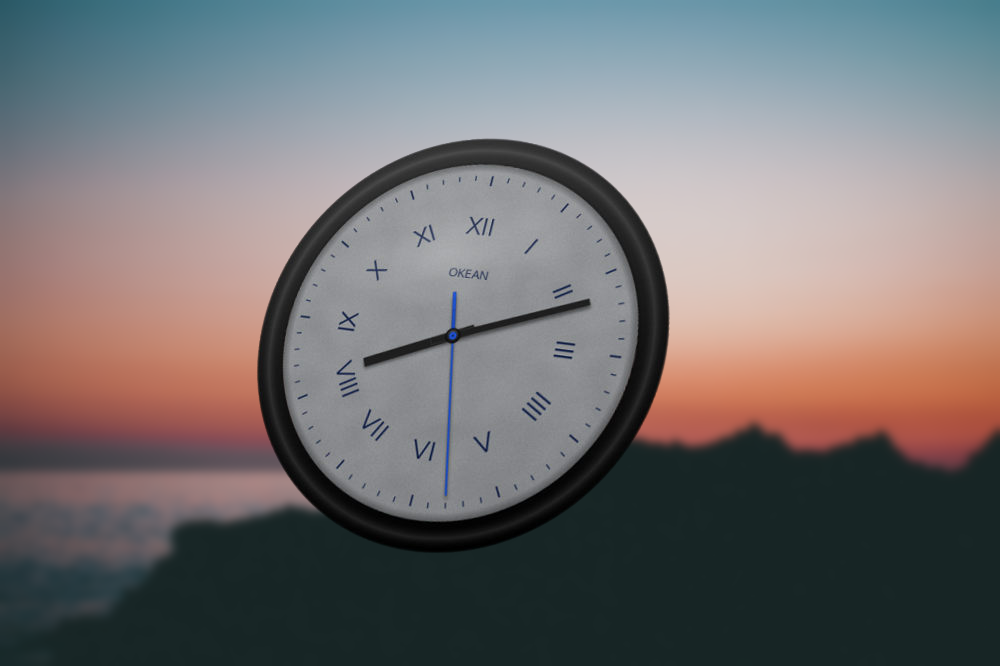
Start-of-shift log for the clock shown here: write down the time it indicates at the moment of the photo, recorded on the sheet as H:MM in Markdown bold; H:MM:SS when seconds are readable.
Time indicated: **8:11:28**
